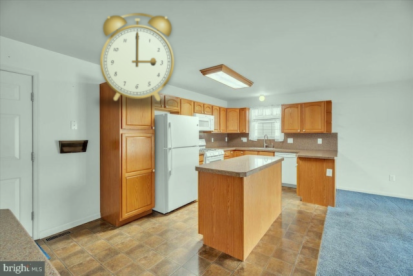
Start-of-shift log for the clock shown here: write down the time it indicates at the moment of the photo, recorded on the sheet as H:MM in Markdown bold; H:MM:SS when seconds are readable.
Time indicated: **3:00**
